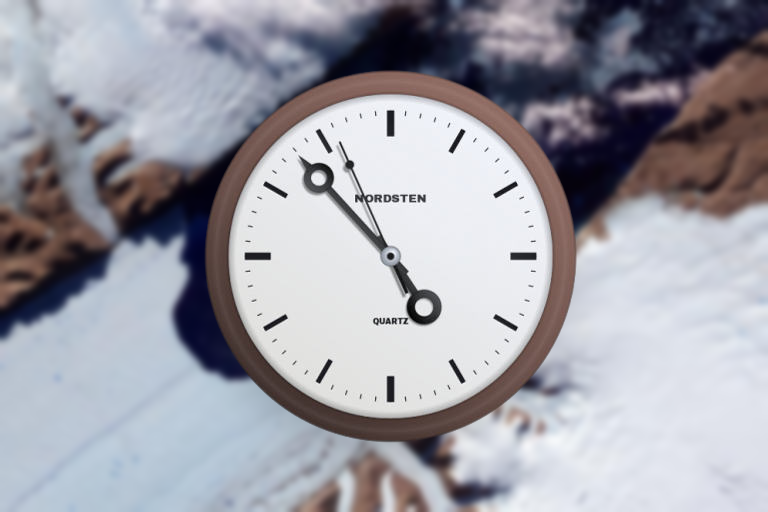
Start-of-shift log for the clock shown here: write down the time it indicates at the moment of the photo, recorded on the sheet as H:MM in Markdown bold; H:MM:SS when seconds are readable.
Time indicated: **4:52:56**
